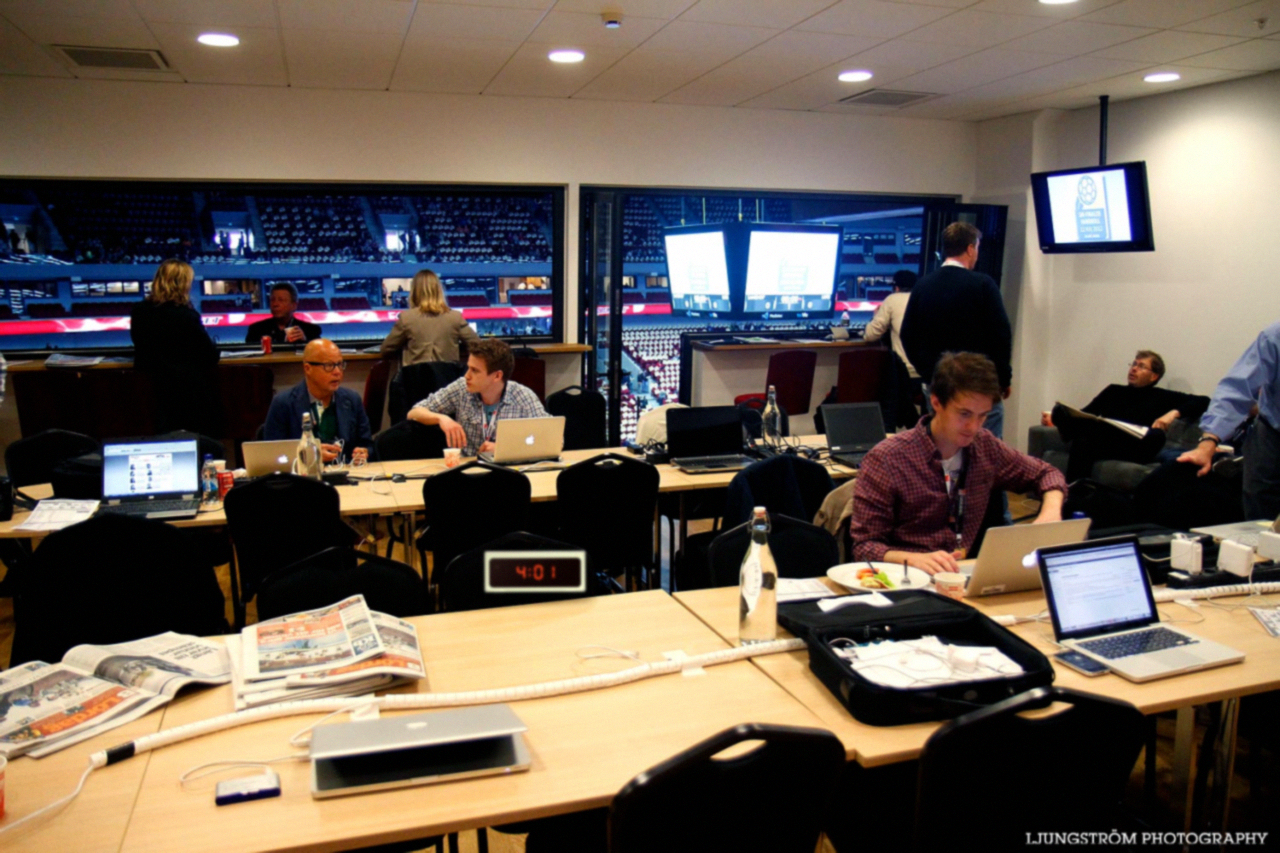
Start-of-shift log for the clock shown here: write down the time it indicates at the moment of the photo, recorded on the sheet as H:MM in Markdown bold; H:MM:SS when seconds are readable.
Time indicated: **4:01**
